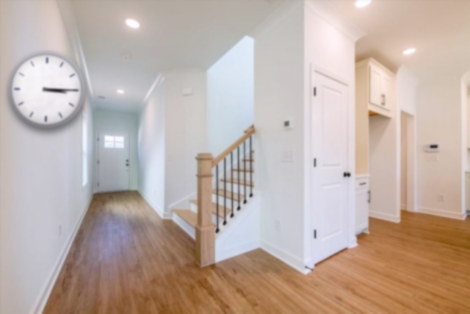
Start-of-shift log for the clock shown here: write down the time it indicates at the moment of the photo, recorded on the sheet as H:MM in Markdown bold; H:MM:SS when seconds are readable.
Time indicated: **3:15**
